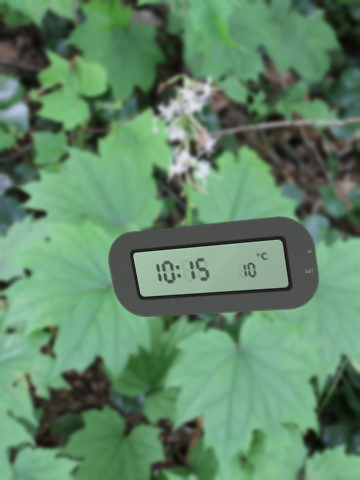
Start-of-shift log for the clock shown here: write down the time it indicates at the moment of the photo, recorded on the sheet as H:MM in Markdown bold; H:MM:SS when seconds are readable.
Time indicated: **10:15**
